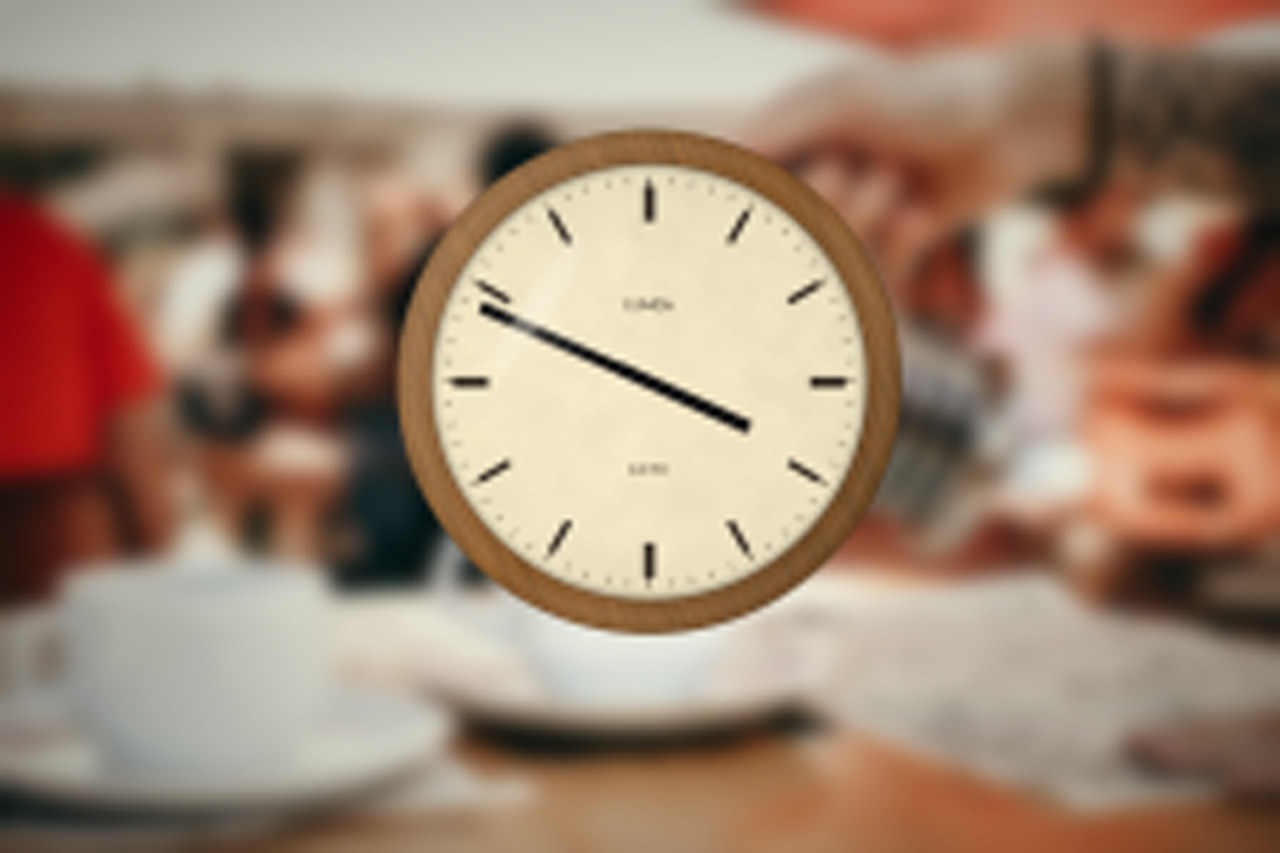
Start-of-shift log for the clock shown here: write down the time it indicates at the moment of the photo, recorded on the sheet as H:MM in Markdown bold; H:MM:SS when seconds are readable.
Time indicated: **3:49**
